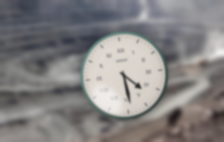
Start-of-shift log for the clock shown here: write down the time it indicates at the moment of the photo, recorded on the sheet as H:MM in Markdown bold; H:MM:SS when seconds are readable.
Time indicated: **4:29**
